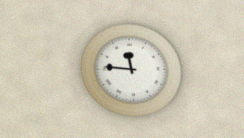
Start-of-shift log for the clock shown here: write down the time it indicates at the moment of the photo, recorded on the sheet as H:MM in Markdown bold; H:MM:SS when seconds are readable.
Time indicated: **11:46**
